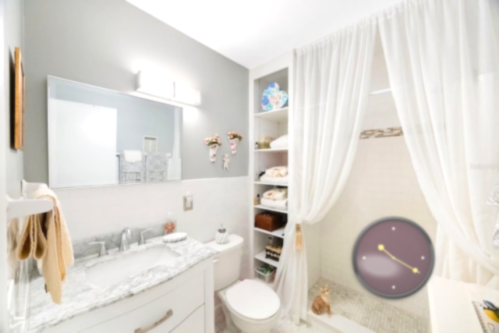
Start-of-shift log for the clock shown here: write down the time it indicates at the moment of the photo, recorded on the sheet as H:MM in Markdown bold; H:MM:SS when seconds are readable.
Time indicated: **10:20**
